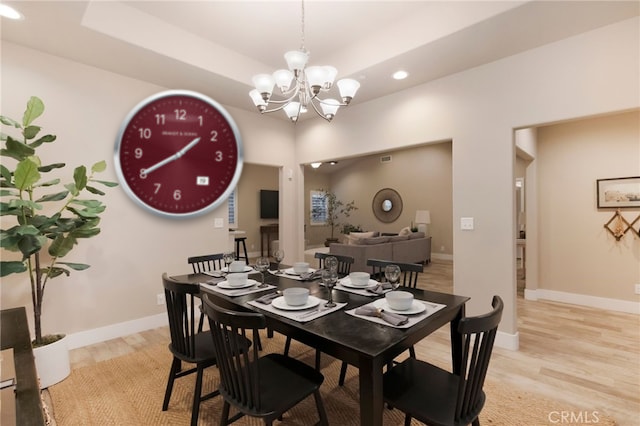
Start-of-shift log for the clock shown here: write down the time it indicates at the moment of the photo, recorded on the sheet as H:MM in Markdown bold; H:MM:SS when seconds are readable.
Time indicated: **1:40**
